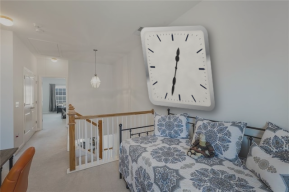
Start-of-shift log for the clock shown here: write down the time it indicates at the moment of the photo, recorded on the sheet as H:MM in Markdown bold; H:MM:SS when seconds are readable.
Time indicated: **12:33**
